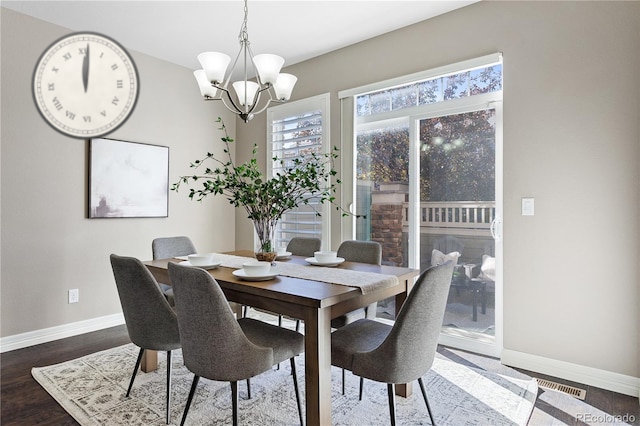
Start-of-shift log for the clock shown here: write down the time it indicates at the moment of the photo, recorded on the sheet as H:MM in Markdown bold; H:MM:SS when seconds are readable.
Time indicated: **12:01**
